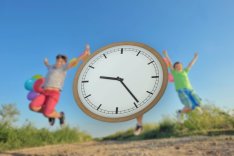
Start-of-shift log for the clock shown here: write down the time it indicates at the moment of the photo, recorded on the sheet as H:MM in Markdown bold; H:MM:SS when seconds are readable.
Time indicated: **9:24**
